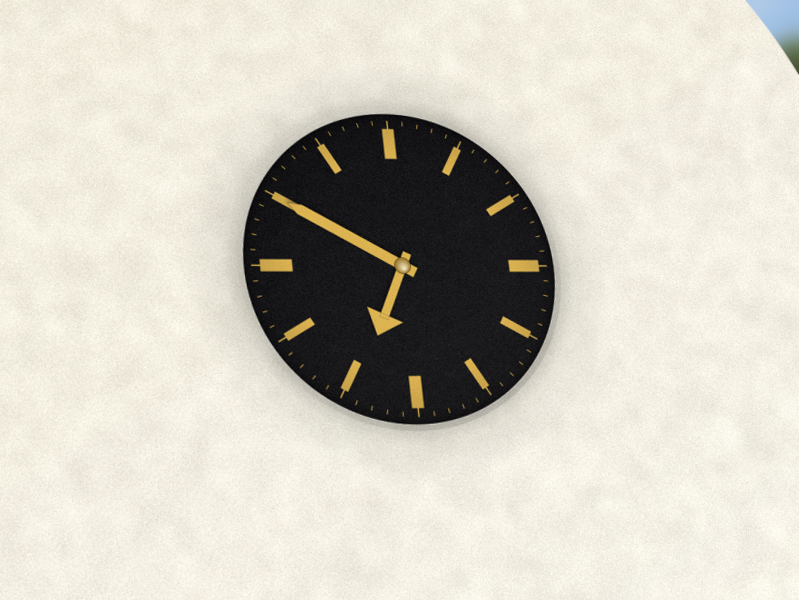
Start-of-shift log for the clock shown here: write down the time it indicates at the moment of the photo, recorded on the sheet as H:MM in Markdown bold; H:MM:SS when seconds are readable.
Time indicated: **6:50**
